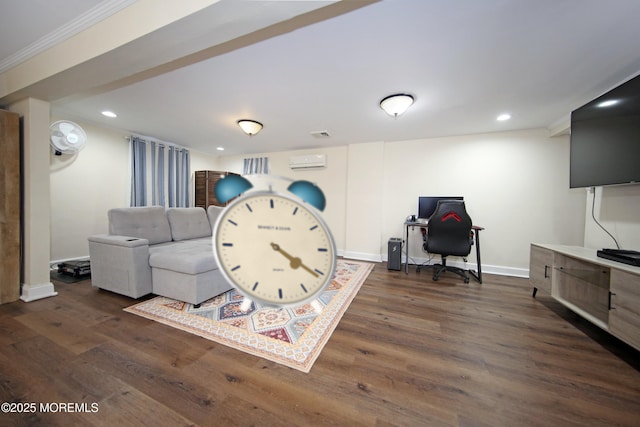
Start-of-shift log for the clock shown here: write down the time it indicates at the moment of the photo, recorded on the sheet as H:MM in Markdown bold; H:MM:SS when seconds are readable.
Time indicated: **4:21**
